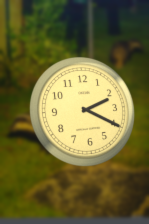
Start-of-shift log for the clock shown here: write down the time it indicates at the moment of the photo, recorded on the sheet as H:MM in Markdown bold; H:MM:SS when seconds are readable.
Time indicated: **2:20**
